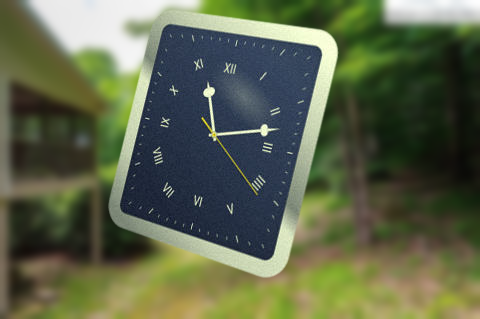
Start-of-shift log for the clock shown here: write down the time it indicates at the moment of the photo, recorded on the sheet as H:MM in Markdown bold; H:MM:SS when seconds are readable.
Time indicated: **11:12:21**
